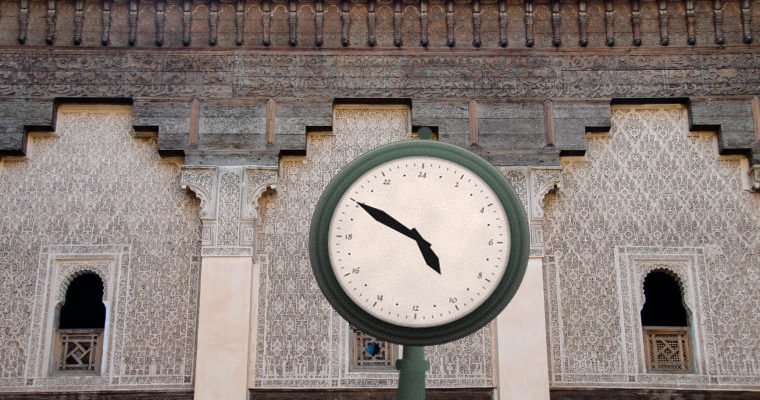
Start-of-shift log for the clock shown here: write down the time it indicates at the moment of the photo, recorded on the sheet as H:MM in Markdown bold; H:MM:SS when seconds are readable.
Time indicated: **9:50**
